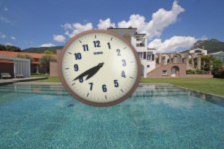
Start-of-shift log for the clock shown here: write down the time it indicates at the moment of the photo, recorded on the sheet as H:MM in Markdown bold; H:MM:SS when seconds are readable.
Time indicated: **7:41**
